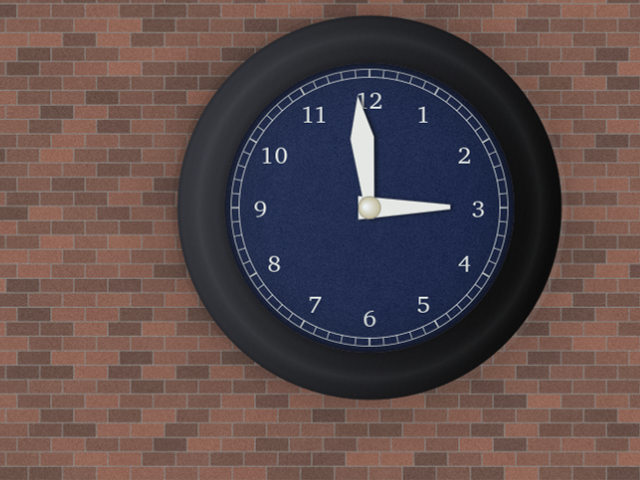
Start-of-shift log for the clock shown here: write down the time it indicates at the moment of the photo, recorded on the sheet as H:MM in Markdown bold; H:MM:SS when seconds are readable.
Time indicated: **2:59**
